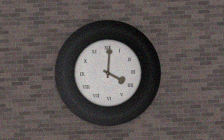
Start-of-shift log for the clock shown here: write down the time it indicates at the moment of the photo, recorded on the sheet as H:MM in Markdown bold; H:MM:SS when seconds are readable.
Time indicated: **4:01**
